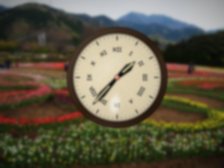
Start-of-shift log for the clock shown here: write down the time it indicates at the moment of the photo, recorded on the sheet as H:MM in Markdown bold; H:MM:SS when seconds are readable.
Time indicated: **1:37**
